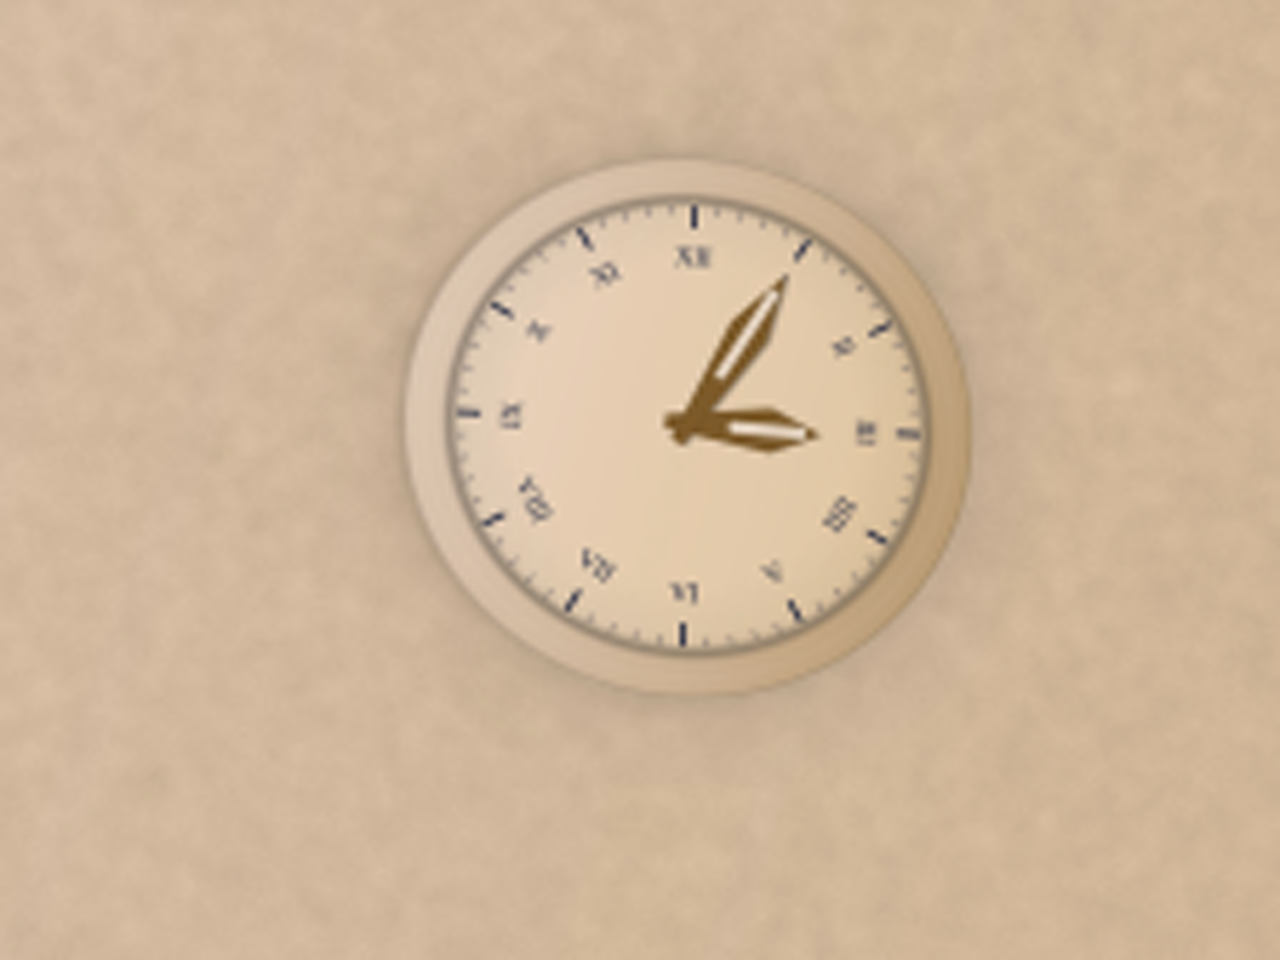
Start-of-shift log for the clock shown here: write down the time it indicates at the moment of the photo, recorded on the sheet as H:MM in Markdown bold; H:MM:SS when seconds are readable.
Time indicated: **3:05**
